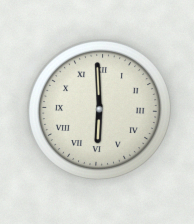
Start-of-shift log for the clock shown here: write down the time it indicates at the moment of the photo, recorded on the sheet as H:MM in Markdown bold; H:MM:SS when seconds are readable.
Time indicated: **5:59**
